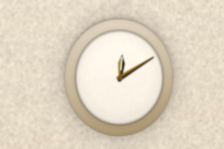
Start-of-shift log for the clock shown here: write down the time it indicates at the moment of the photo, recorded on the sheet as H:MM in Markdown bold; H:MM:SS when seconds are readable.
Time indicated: **12:10**
